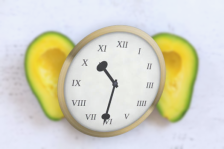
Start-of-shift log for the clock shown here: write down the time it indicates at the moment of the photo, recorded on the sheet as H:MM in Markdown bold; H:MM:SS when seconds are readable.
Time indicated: **10:31**
